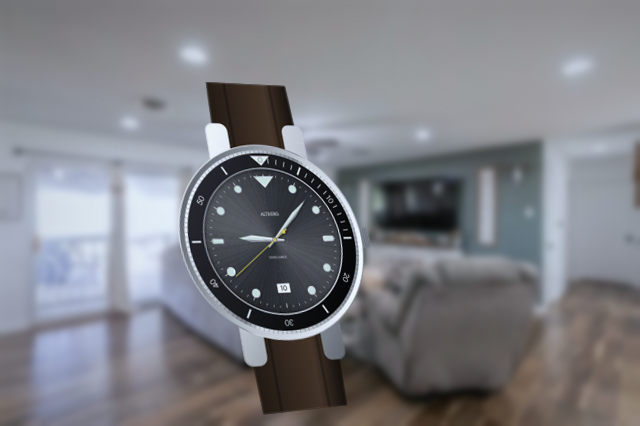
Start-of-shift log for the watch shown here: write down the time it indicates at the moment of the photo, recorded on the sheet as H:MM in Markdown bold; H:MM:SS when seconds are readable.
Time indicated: **9:07:39**
